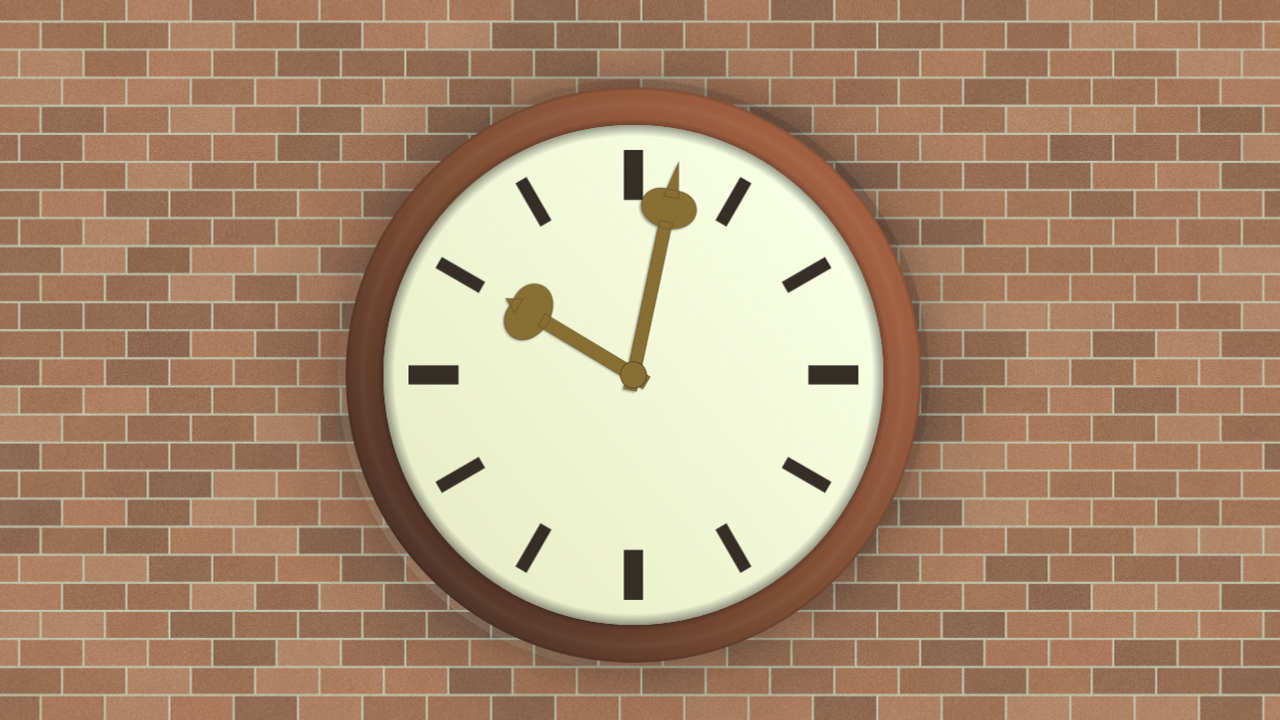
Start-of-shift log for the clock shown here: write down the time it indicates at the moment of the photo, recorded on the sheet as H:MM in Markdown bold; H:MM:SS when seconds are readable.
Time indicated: **10:02**
